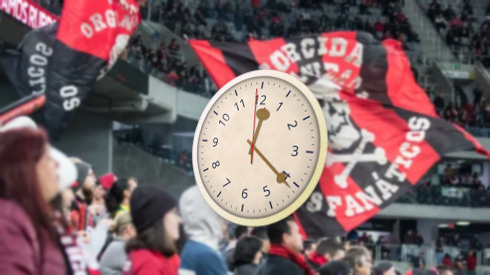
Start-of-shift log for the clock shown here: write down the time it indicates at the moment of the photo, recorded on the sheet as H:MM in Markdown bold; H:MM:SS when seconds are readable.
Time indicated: **12:20:59**
